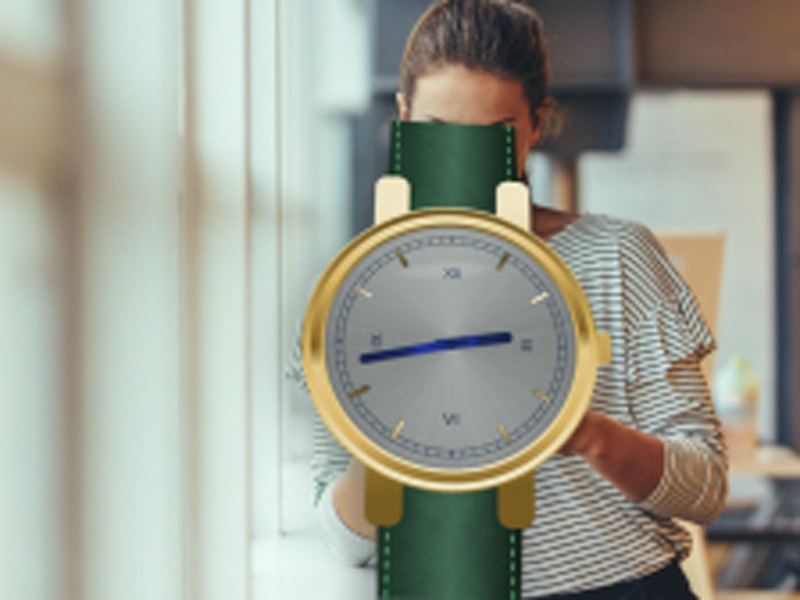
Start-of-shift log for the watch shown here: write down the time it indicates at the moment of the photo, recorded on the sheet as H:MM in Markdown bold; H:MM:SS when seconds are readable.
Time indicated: **2:43**
